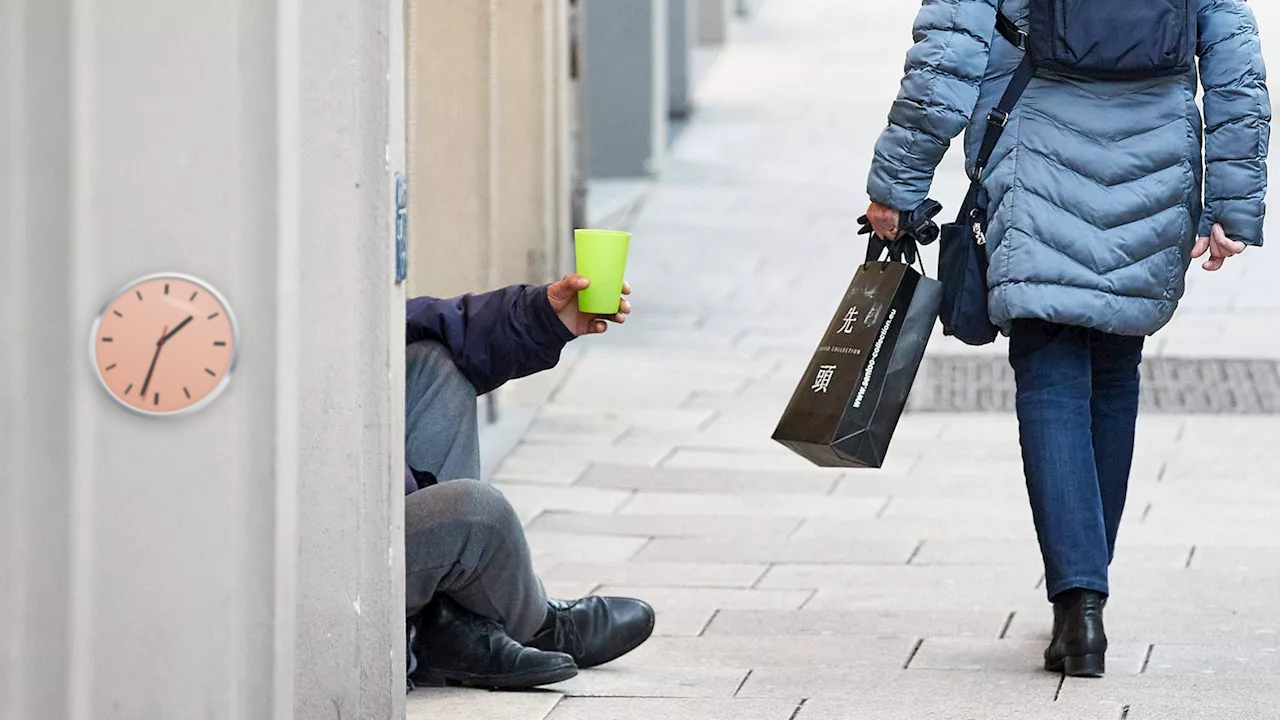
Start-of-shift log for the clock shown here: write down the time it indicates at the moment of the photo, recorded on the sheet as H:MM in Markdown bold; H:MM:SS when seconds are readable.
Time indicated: **1:32:32**
